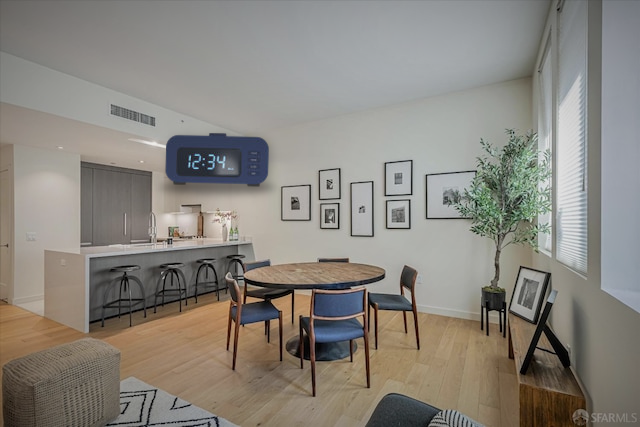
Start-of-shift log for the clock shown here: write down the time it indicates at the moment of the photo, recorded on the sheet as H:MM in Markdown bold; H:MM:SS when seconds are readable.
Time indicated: **12:34**
